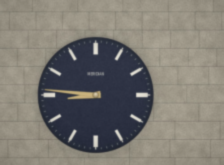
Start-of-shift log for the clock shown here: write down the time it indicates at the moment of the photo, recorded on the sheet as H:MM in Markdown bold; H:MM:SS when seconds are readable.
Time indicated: **8:46**
